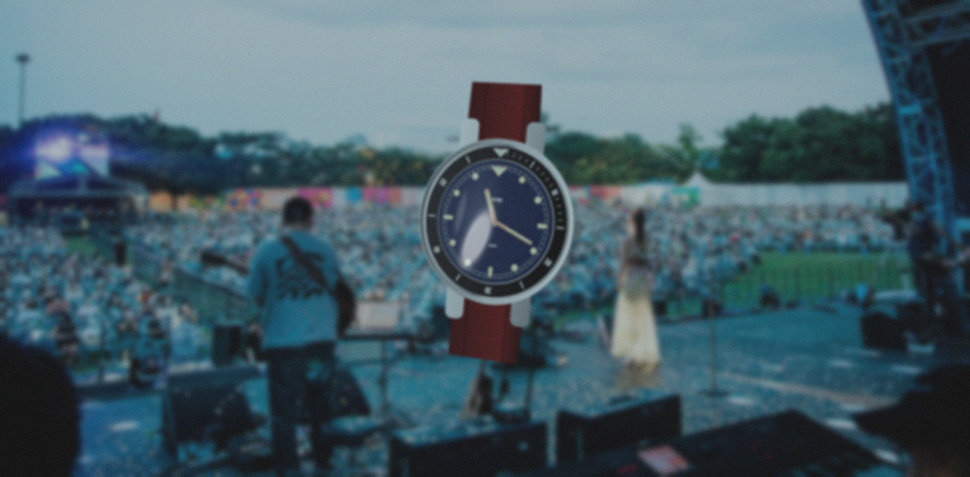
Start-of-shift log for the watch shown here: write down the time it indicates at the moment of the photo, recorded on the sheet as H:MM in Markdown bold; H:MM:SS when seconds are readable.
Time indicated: **11:19**
